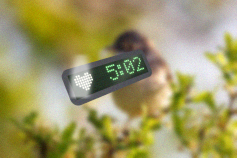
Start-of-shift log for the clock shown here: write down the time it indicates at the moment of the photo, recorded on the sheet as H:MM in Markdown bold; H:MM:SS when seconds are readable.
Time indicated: **5:02**
